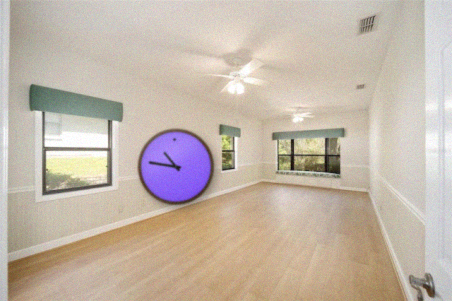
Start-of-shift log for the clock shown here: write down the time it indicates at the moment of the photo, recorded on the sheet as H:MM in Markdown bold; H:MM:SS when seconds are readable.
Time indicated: **10:47**
